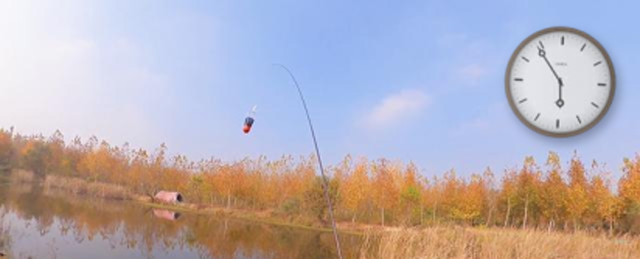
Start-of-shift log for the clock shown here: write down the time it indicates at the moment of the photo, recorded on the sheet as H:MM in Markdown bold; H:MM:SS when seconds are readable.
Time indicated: **5:54**
